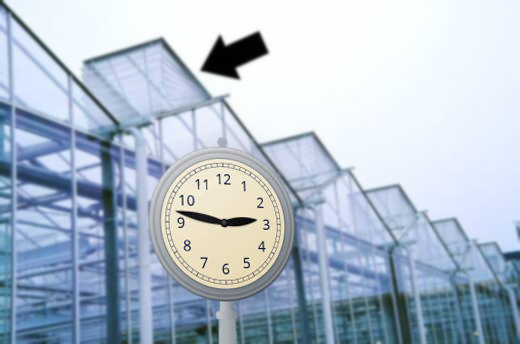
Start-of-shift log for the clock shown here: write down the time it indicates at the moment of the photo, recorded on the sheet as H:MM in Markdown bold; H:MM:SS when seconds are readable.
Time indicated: **2:47**
